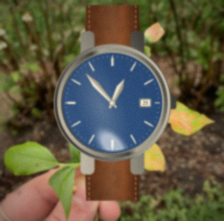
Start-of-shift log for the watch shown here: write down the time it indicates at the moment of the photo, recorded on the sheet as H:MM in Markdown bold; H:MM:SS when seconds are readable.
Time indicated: **12:53**
